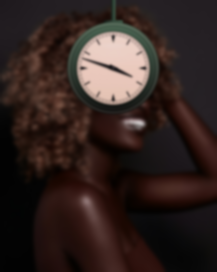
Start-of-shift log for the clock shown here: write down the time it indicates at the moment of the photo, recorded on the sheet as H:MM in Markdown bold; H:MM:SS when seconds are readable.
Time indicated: **3:48**
